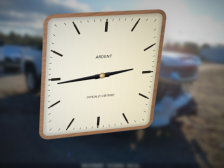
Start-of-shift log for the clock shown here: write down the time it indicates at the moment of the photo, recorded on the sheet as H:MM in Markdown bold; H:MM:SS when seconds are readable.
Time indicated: **2:44**
